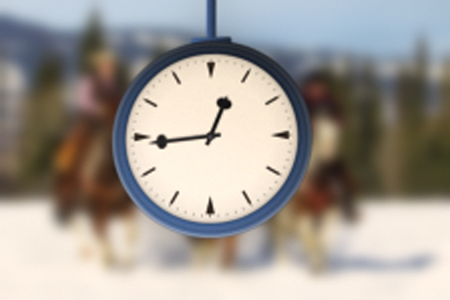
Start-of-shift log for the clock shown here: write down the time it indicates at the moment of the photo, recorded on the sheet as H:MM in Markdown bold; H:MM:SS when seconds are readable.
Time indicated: **12:44**
